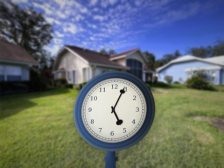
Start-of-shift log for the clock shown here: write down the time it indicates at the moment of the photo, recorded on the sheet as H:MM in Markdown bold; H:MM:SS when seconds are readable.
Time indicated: **5:04**
